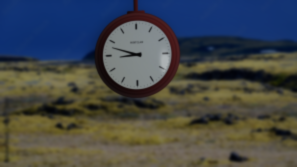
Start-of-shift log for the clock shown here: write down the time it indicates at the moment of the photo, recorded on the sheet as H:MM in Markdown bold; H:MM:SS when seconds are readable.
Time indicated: **8:48**
